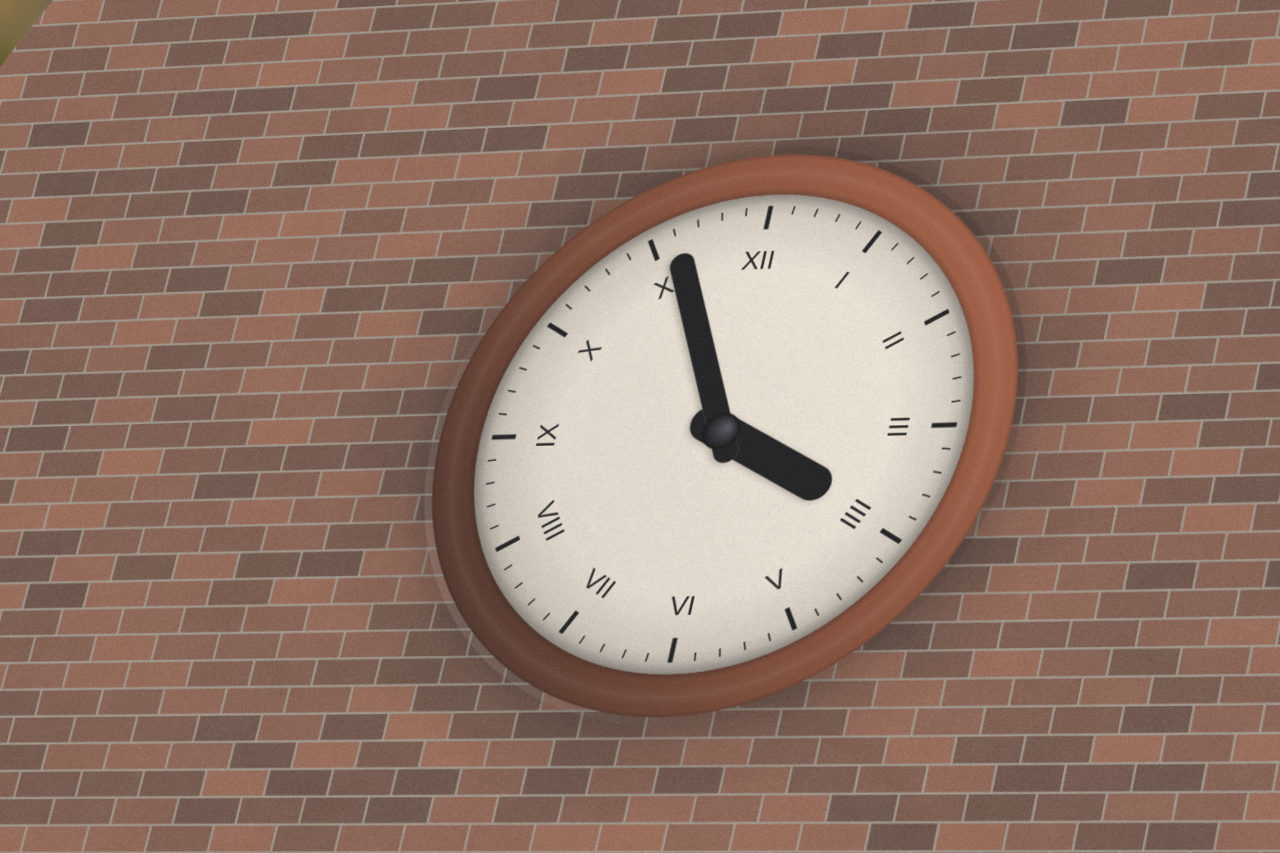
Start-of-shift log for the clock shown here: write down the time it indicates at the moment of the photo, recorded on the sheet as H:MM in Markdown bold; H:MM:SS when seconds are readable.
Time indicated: **3:56**
